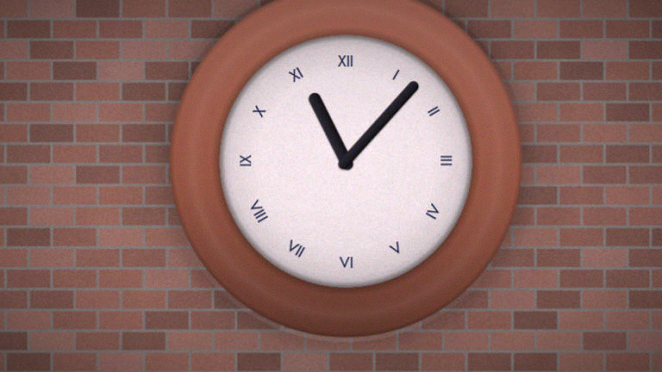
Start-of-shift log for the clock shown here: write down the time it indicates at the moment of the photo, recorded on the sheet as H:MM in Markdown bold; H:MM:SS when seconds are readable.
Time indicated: **11:07**
